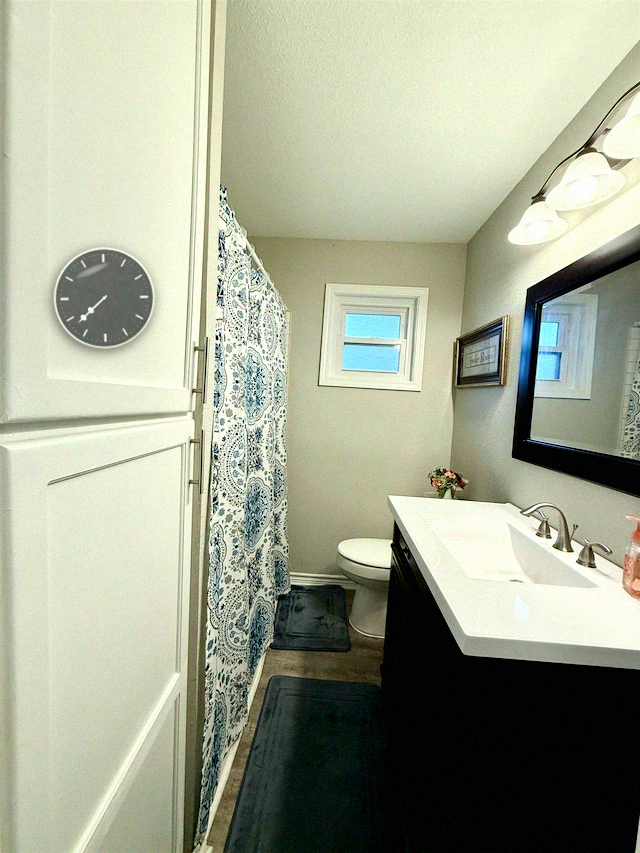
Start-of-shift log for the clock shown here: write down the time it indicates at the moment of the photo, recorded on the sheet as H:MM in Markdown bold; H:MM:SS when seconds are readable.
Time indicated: **7:38**
